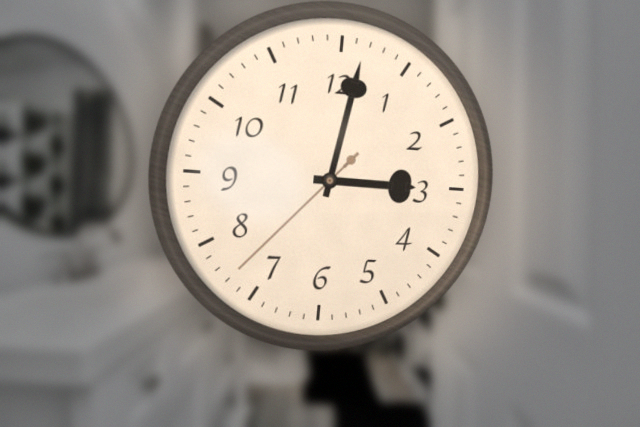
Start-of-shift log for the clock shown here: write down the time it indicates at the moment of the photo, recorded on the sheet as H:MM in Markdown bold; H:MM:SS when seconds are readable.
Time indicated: **3:01:37**
